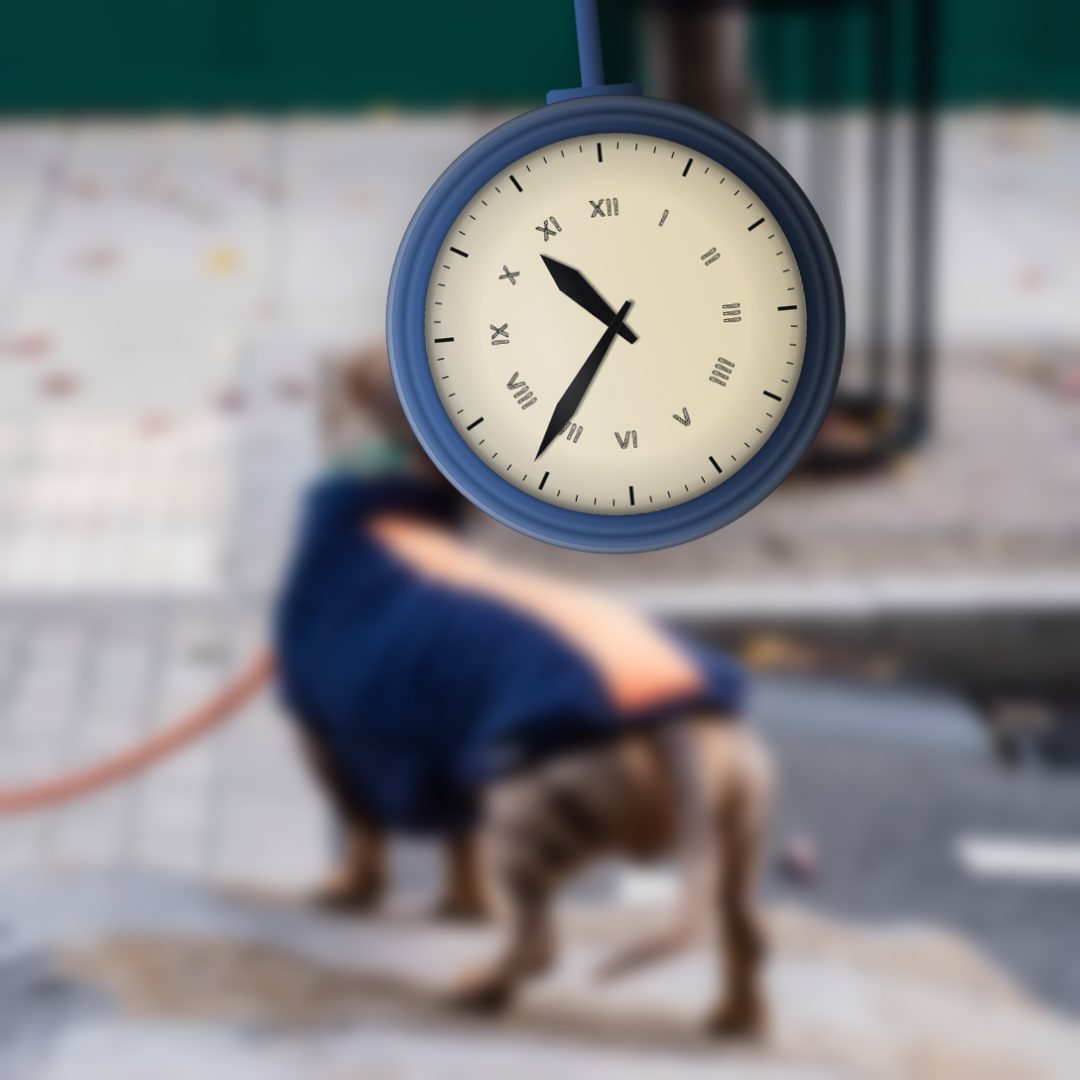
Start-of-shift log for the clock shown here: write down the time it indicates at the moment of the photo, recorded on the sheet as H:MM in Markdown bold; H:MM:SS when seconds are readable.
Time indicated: **10:36**
